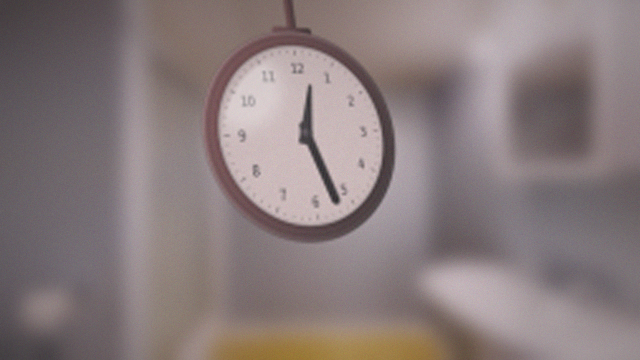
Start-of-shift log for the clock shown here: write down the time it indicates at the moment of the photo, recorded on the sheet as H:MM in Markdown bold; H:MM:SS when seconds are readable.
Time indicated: **12:27**
